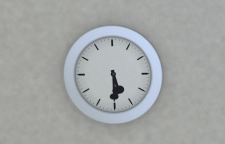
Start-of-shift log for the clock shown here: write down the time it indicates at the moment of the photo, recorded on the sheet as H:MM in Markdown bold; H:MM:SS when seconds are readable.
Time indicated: **5:30**
